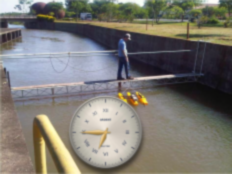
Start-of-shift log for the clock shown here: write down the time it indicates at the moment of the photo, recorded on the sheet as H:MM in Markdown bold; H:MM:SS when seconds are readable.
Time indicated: **6:45**
